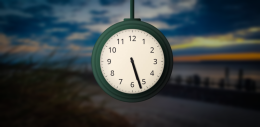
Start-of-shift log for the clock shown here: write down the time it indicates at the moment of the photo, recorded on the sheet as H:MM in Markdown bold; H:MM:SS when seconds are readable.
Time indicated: **5:27**
